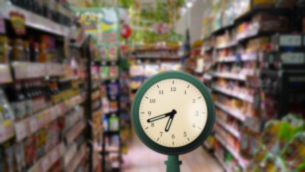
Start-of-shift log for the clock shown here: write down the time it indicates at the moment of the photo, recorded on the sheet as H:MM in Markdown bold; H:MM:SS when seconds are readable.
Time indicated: **6:42**
